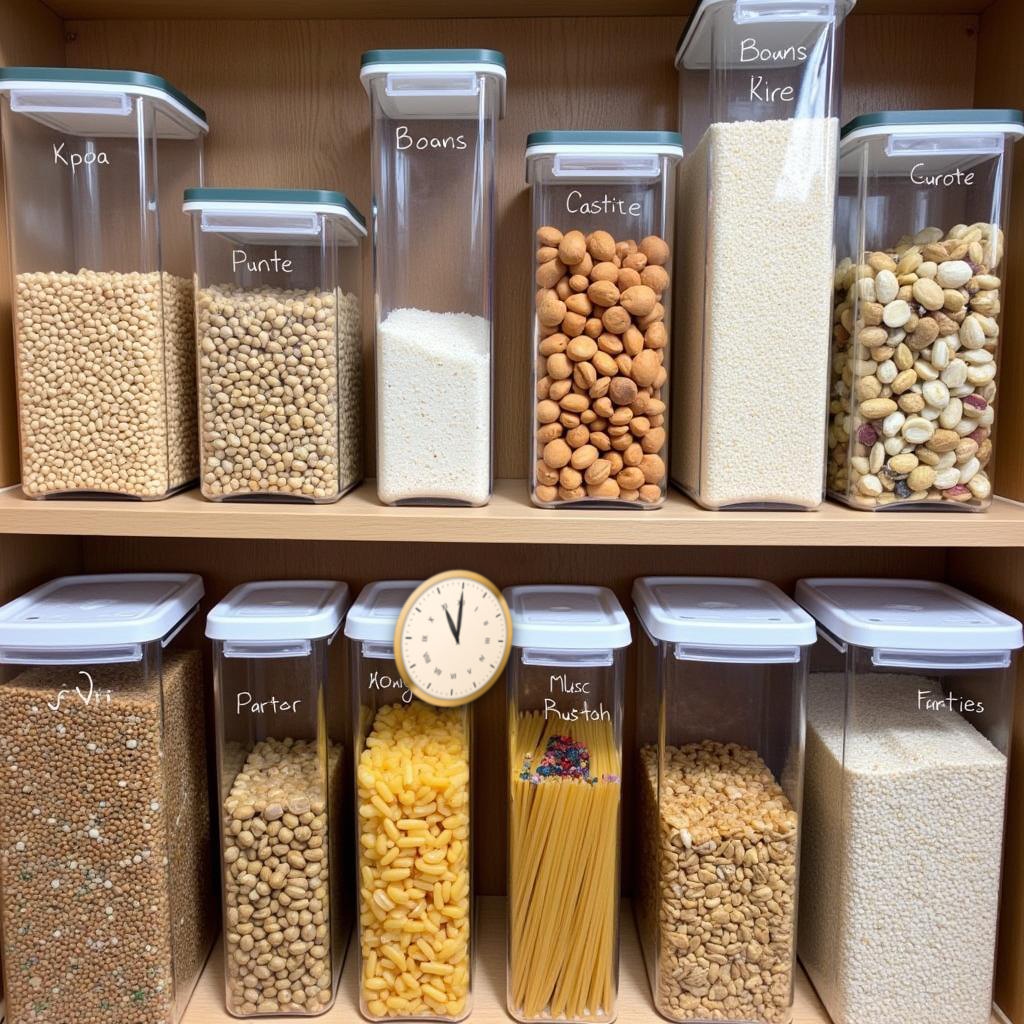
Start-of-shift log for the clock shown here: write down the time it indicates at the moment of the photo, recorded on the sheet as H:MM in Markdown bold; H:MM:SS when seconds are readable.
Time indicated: **11:00**
